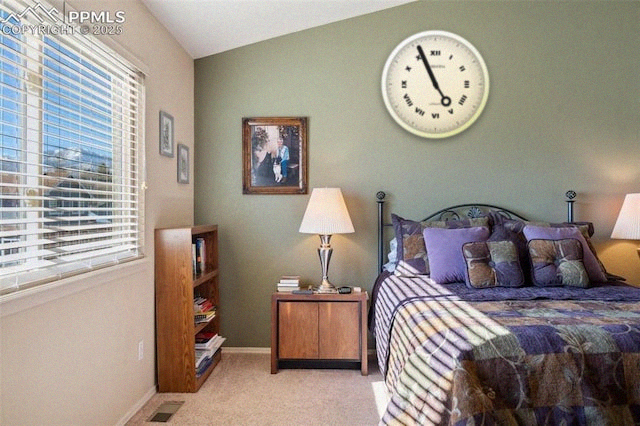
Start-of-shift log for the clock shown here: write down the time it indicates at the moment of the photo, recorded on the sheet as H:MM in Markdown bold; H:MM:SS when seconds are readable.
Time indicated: **4:56**
